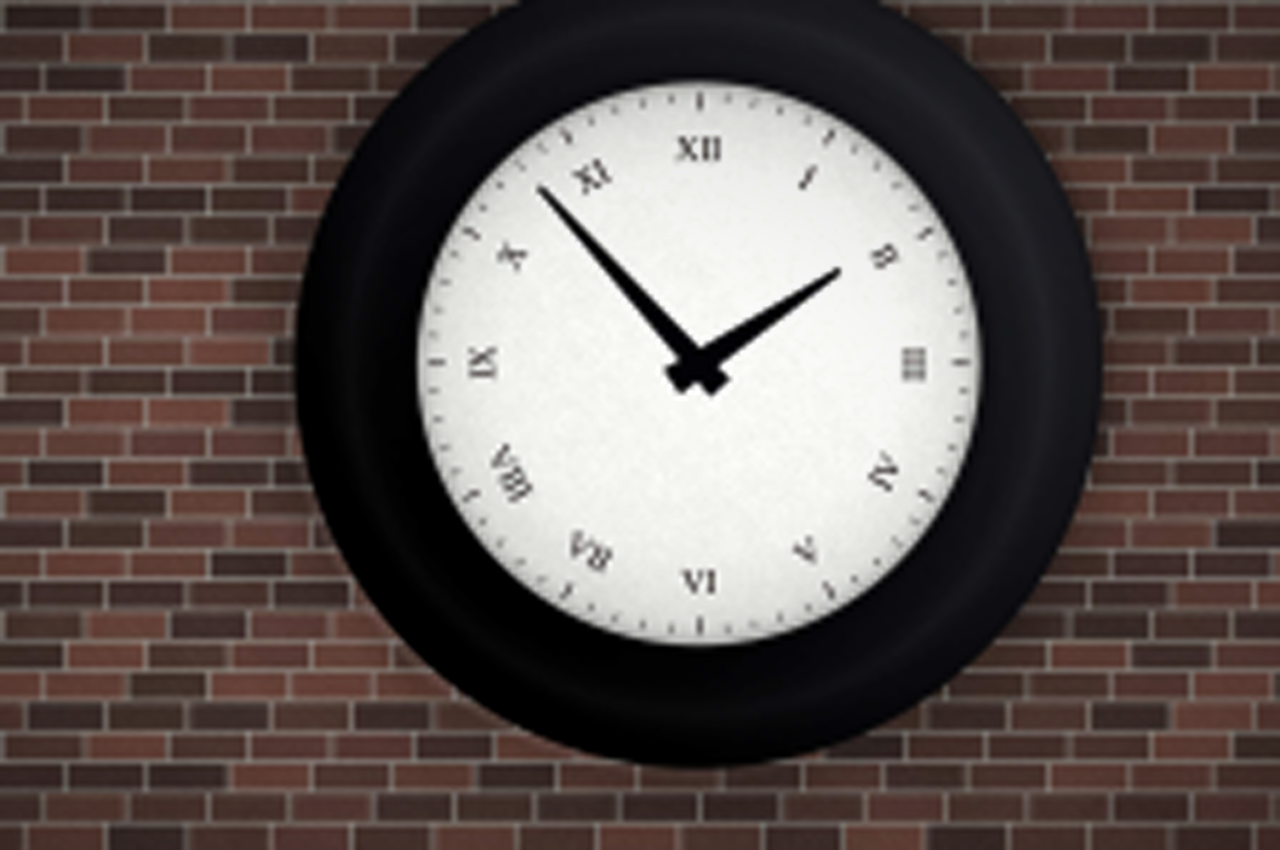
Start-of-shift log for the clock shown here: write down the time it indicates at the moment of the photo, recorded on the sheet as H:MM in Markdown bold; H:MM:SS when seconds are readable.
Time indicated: **1:53**
